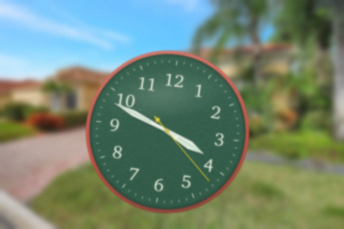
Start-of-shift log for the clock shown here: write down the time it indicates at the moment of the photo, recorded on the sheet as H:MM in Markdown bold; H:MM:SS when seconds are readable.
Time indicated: **3:48:22**
